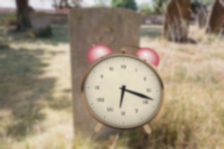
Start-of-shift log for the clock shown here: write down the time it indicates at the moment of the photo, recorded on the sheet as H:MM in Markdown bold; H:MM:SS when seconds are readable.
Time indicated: **6:18**
